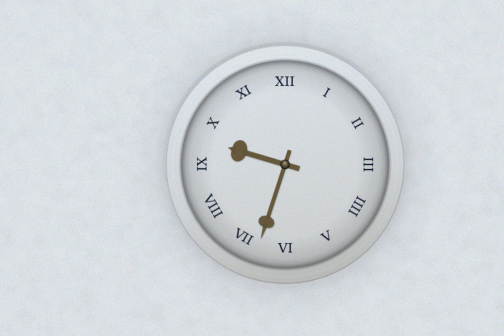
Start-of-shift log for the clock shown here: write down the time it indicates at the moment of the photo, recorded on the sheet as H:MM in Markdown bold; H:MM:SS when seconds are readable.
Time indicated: **9:33**
